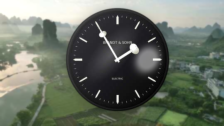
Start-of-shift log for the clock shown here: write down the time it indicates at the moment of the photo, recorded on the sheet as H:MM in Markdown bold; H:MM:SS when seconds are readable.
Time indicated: **1:55**
